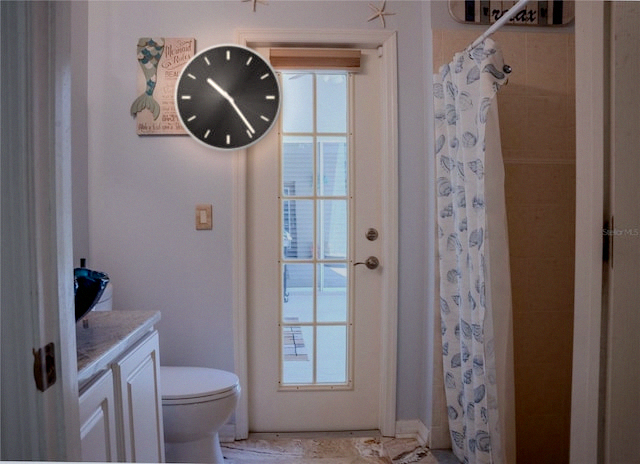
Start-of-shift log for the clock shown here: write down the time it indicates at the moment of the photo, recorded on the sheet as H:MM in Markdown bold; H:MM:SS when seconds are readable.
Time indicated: **10:24**
